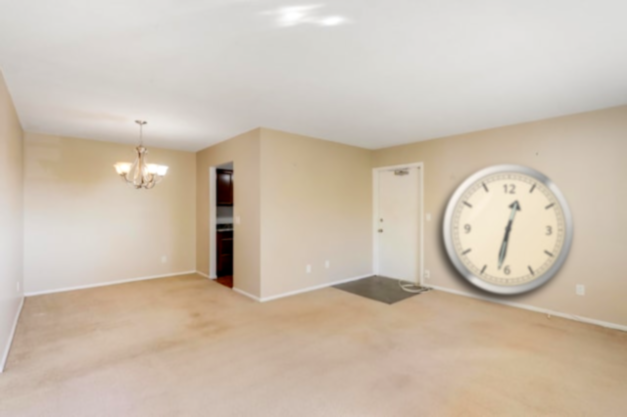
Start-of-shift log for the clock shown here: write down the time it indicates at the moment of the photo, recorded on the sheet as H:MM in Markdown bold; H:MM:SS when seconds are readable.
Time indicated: **12:32**
